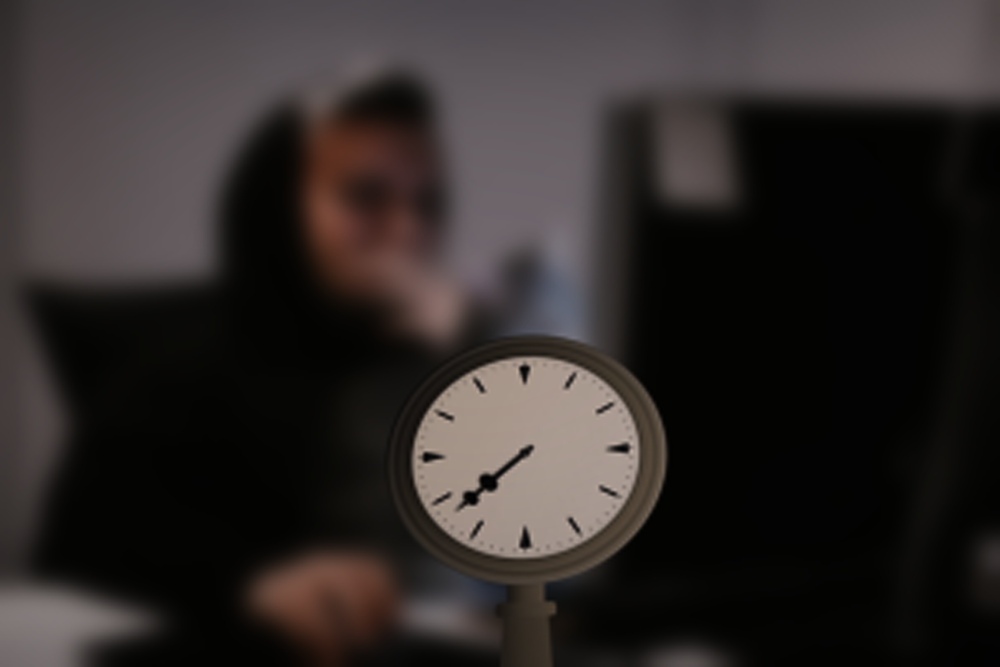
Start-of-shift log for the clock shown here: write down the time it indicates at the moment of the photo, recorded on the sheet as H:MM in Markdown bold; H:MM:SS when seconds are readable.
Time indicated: **7:38**
